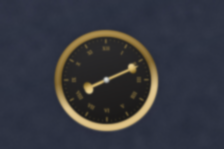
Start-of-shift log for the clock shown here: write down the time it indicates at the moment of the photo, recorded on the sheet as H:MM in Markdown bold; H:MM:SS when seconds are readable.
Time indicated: **8:11**
